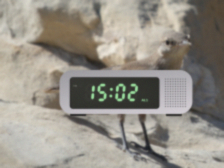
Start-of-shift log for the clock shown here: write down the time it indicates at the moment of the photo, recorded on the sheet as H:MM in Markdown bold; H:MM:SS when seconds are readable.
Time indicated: **15:02**
